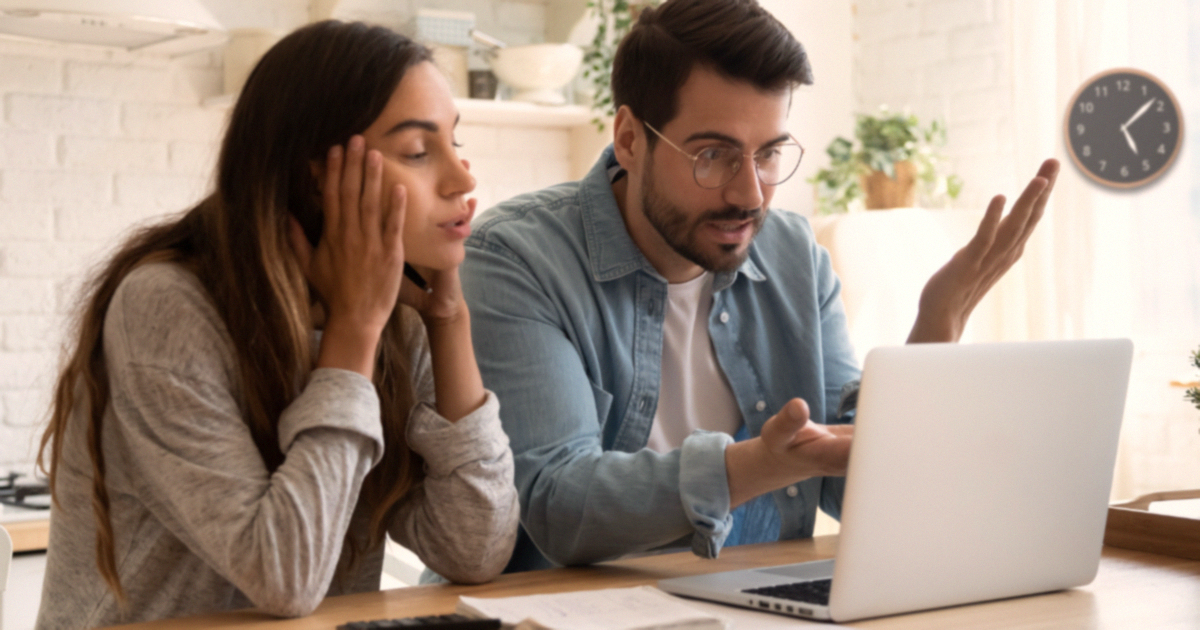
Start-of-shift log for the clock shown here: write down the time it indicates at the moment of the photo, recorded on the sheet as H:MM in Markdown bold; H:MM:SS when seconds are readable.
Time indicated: **5:08**
